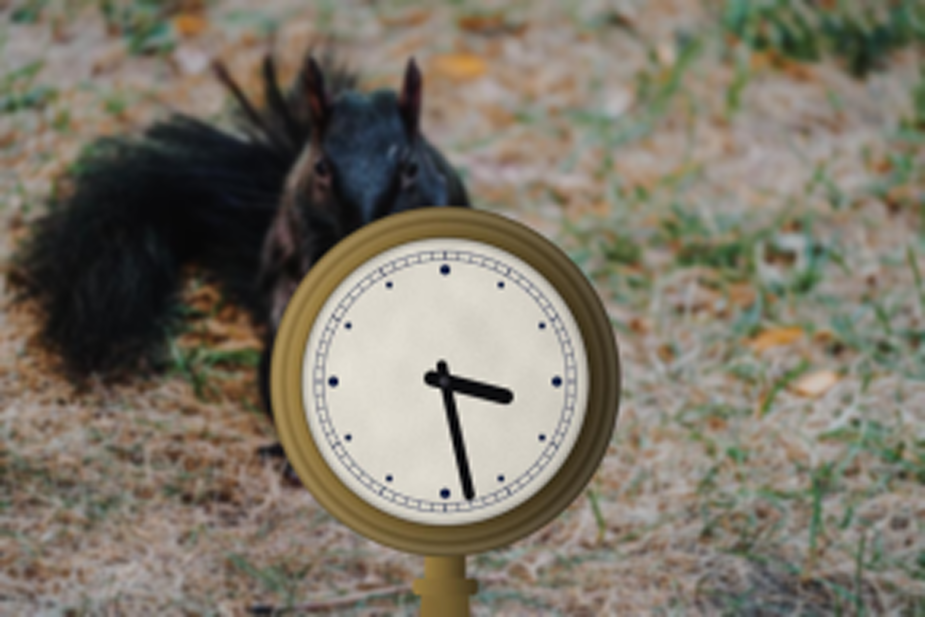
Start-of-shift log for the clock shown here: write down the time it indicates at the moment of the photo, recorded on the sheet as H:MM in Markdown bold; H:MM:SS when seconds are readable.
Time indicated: **3:28**
